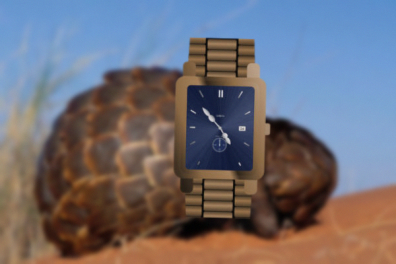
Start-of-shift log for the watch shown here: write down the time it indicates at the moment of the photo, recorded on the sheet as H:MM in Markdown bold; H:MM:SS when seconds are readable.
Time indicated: **4:53**
